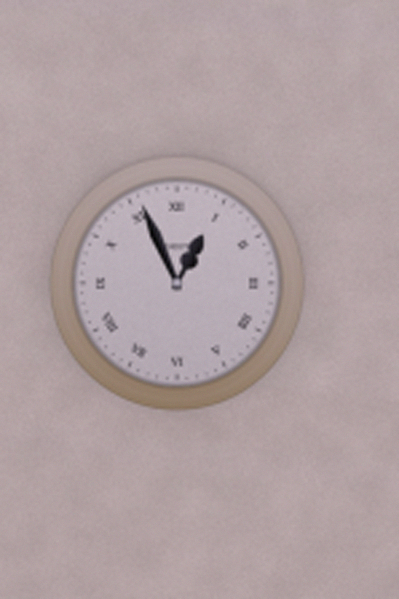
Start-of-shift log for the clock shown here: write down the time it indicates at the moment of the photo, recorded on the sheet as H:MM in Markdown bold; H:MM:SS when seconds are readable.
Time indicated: **12:56**
